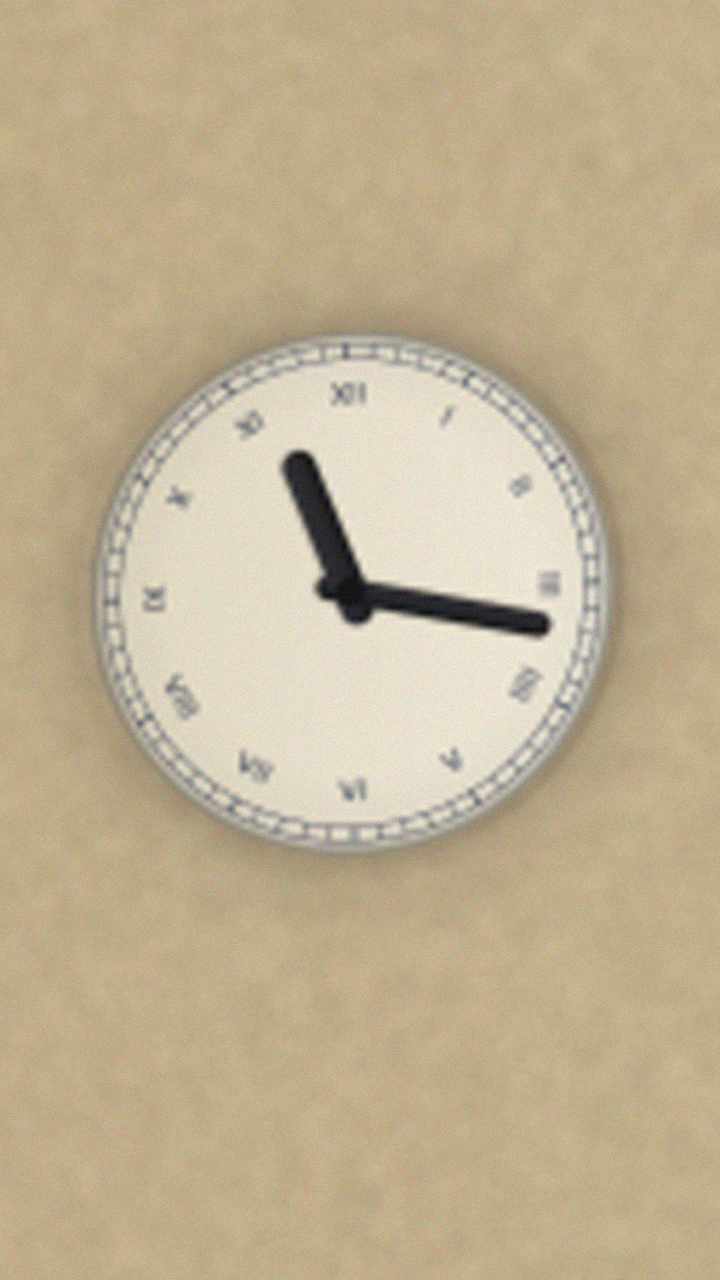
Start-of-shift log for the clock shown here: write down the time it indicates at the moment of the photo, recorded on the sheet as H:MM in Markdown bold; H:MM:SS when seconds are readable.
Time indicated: **11:17**
